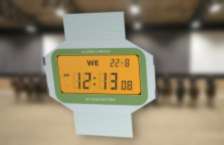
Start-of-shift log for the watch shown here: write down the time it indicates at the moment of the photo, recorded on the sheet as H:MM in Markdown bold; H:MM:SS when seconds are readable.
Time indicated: **12:13**
